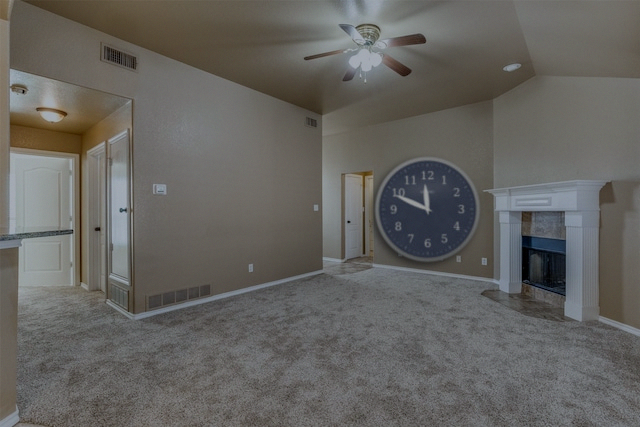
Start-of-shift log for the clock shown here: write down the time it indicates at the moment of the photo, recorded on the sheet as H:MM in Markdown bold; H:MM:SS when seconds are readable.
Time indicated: **11:49**
